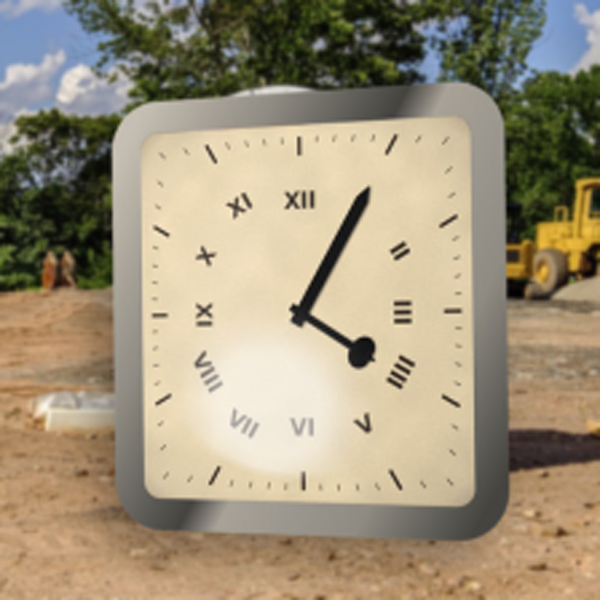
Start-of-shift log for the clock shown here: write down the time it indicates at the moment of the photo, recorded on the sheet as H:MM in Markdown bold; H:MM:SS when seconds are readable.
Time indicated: **4:05**
